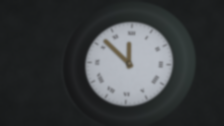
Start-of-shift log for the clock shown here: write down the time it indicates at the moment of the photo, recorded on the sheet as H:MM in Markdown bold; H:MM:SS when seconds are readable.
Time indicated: **11:52**
